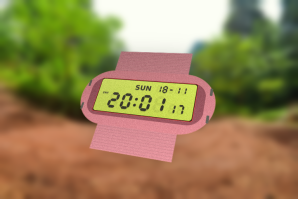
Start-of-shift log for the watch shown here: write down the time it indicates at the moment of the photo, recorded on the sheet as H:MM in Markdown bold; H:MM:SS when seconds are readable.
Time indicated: **20:01:17**
